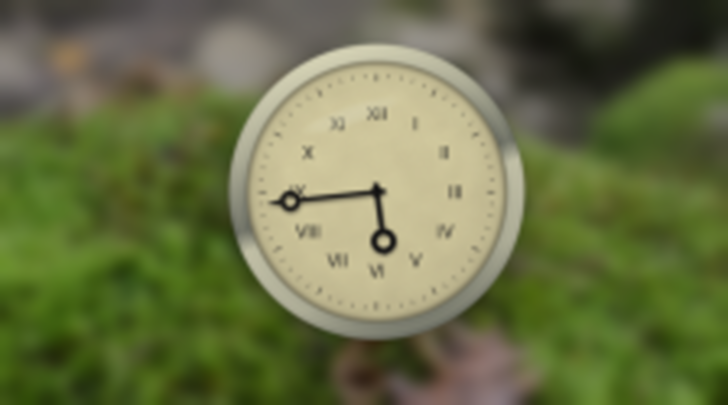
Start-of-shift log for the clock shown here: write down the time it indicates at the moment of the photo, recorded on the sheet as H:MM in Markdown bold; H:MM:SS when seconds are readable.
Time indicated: **5:44**
